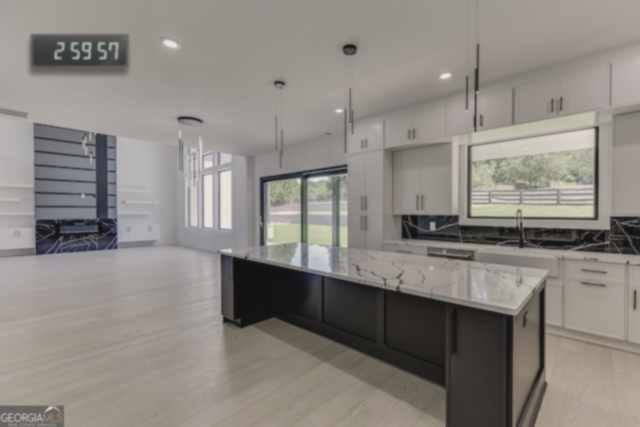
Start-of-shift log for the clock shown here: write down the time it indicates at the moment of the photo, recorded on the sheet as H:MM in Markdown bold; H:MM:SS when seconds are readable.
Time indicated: **2:59:57**
